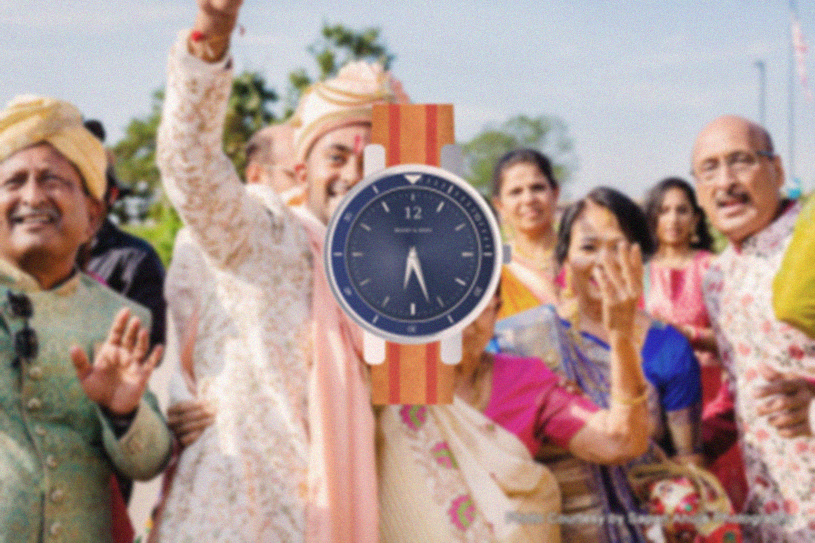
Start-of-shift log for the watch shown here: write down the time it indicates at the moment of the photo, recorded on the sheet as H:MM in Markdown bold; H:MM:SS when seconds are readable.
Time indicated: **6:27**
